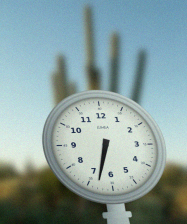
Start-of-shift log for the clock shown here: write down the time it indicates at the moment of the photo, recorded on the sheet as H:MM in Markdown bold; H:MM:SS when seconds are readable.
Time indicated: **6:33**
